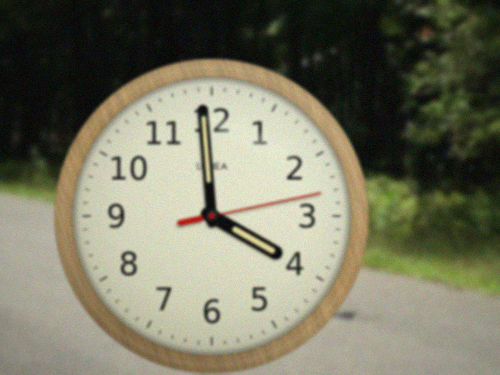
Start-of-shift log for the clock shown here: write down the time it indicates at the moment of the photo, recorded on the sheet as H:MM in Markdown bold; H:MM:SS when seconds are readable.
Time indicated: **3:59:13**
